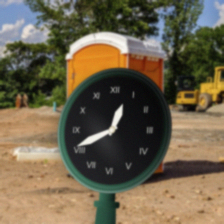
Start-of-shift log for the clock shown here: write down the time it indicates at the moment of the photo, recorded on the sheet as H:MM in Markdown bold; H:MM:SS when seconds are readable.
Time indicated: **12:41**
